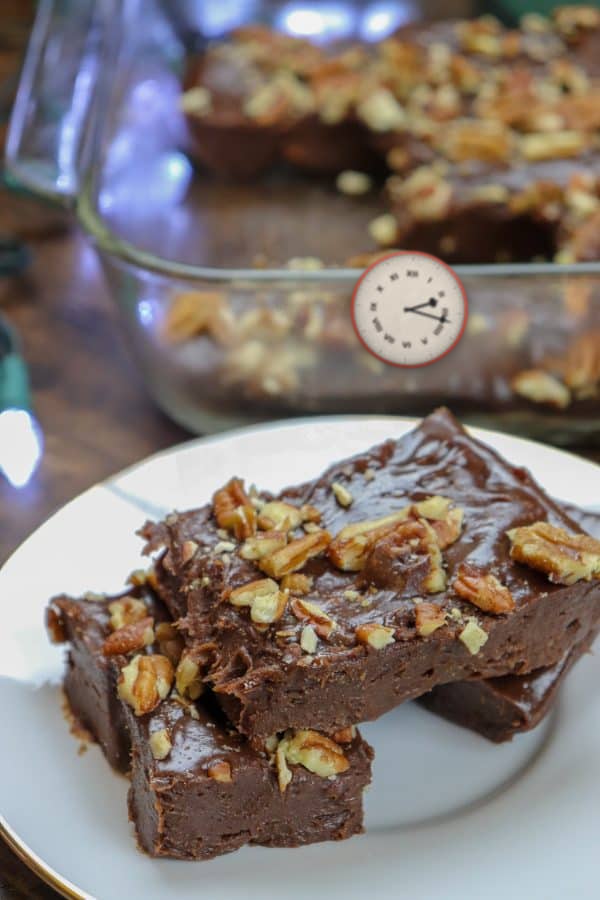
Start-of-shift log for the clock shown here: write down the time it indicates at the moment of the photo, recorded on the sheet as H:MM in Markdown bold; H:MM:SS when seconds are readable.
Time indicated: **2:17**
